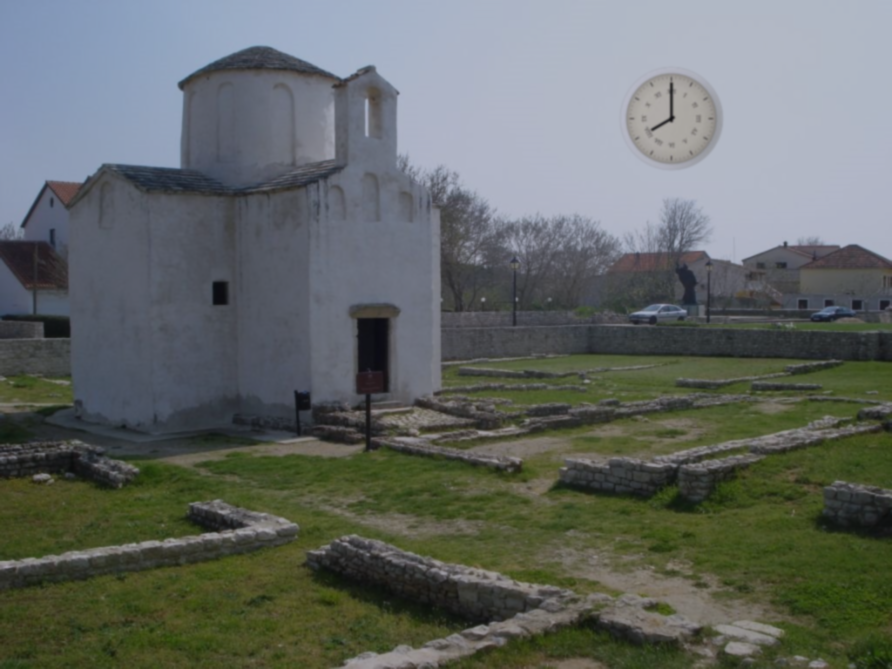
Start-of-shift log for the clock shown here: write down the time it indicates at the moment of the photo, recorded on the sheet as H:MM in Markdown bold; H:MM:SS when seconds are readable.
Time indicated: **8:00**
